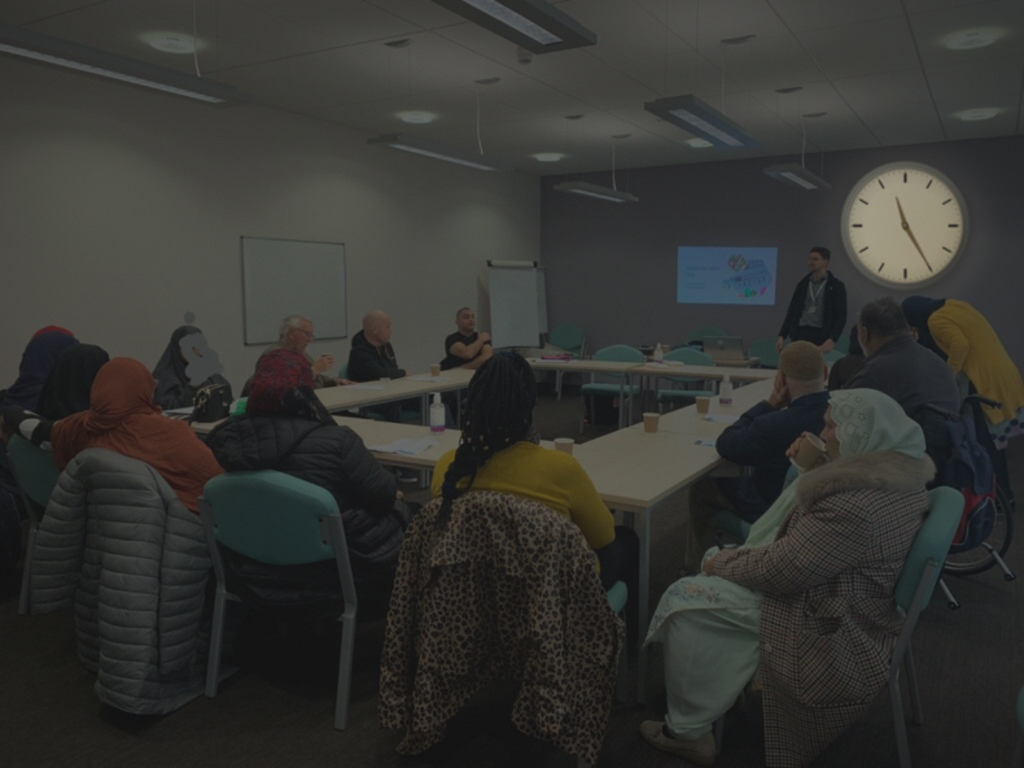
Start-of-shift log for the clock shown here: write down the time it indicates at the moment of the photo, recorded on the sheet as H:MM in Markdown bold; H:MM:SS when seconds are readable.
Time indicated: **11:25**
